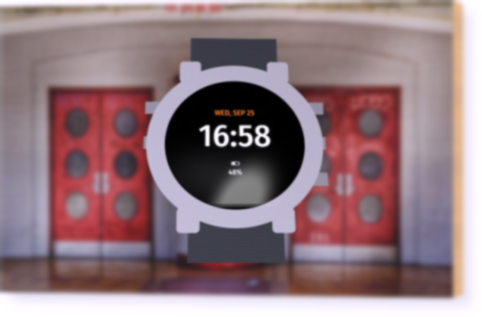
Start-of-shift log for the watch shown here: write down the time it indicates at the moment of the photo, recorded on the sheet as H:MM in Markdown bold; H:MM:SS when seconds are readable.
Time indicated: **16:58**
